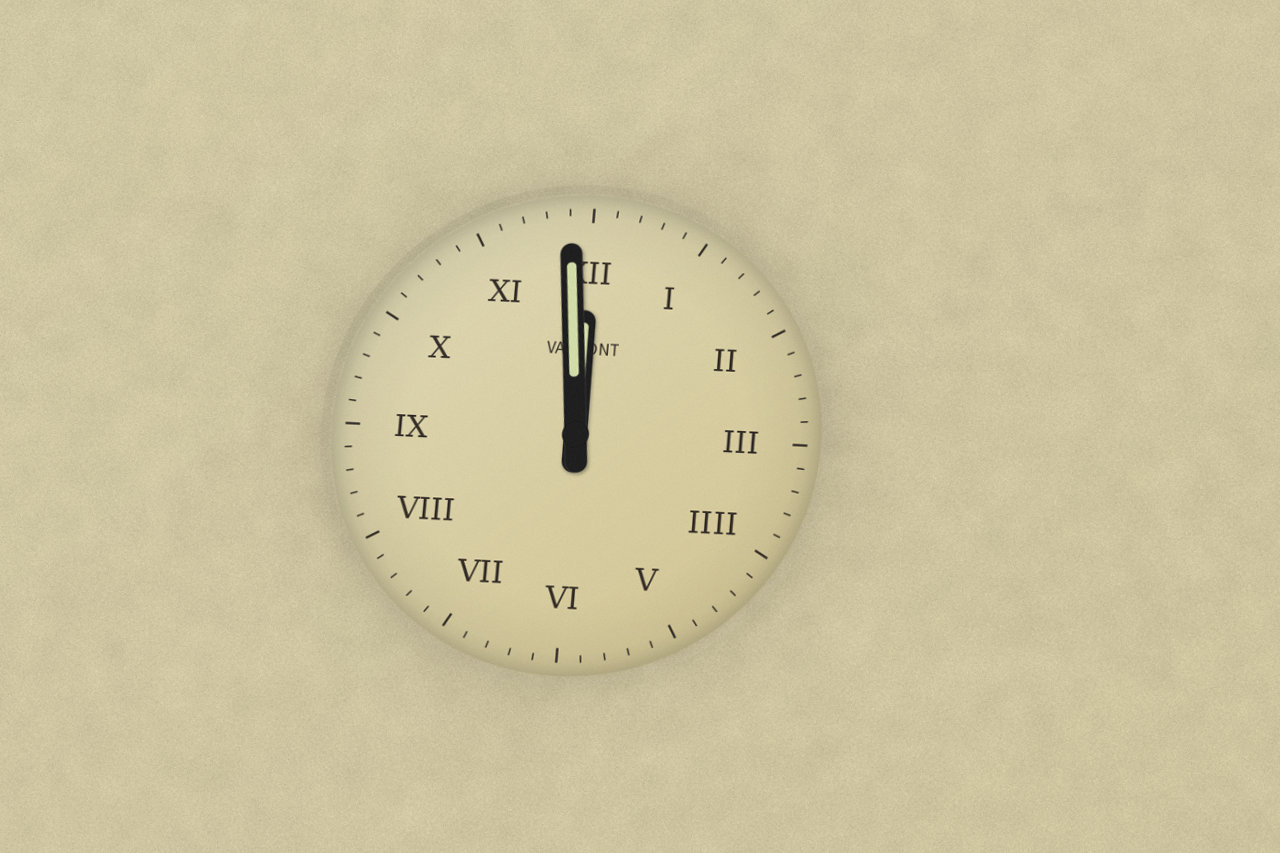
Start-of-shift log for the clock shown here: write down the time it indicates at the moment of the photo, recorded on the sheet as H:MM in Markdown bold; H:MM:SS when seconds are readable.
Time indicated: **11:59**
